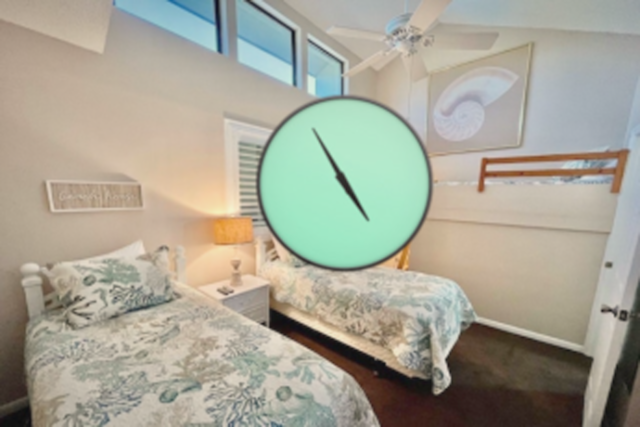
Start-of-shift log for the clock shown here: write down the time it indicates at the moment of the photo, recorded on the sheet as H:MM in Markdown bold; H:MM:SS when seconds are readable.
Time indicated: **4:55**
